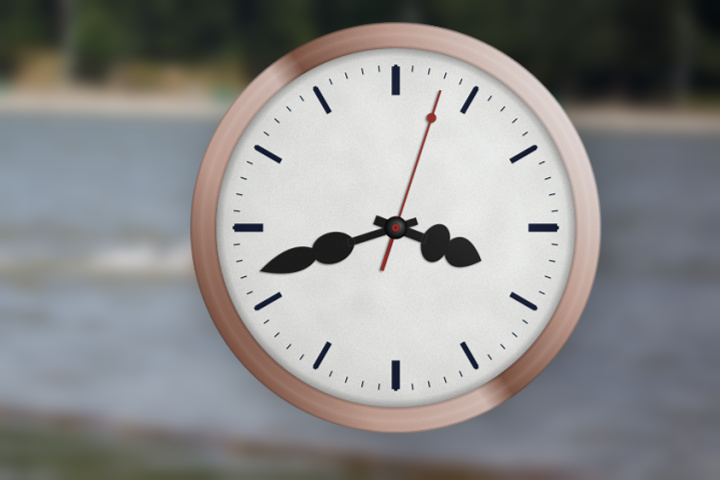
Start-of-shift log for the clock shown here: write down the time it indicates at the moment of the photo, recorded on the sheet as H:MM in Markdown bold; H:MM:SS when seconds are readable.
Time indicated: **3:42:03**
